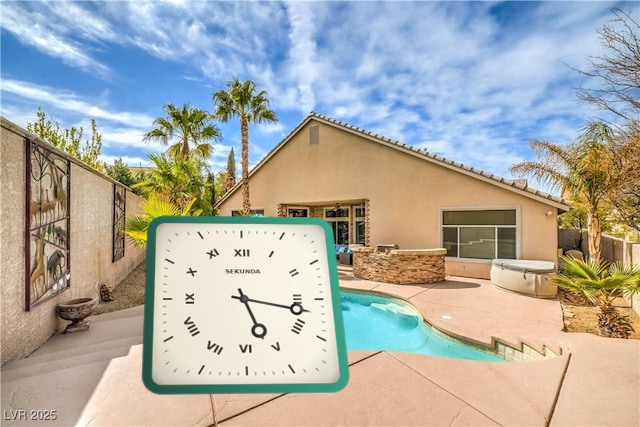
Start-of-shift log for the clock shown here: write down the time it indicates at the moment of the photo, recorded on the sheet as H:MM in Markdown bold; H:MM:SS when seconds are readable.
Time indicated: **5:17**
